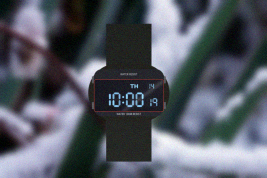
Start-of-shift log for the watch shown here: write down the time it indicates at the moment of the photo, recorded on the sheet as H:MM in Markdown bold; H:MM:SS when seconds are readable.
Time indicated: **10:00:19**
